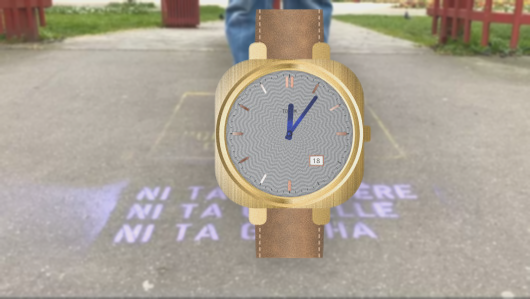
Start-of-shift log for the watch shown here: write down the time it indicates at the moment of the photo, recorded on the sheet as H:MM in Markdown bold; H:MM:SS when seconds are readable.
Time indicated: **12:06**
